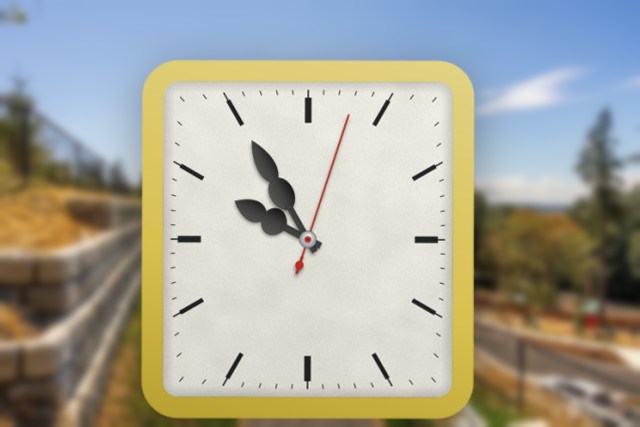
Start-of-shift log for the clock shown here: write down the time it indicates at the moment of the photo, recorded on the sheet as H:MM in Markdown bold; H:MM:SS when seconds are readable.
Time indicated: **9:55:03**
